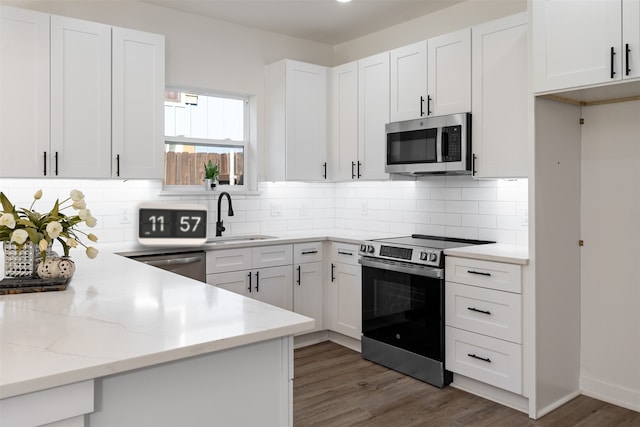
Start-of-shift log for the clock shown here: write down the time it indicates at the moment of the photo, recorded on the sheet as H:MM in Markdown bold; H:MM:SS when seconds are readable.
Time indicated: **11:57**
